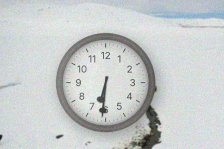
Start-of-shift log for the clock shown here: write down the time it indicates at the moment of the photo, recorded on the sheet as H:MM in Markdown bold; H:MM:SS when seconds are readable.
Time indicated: **6:31**
